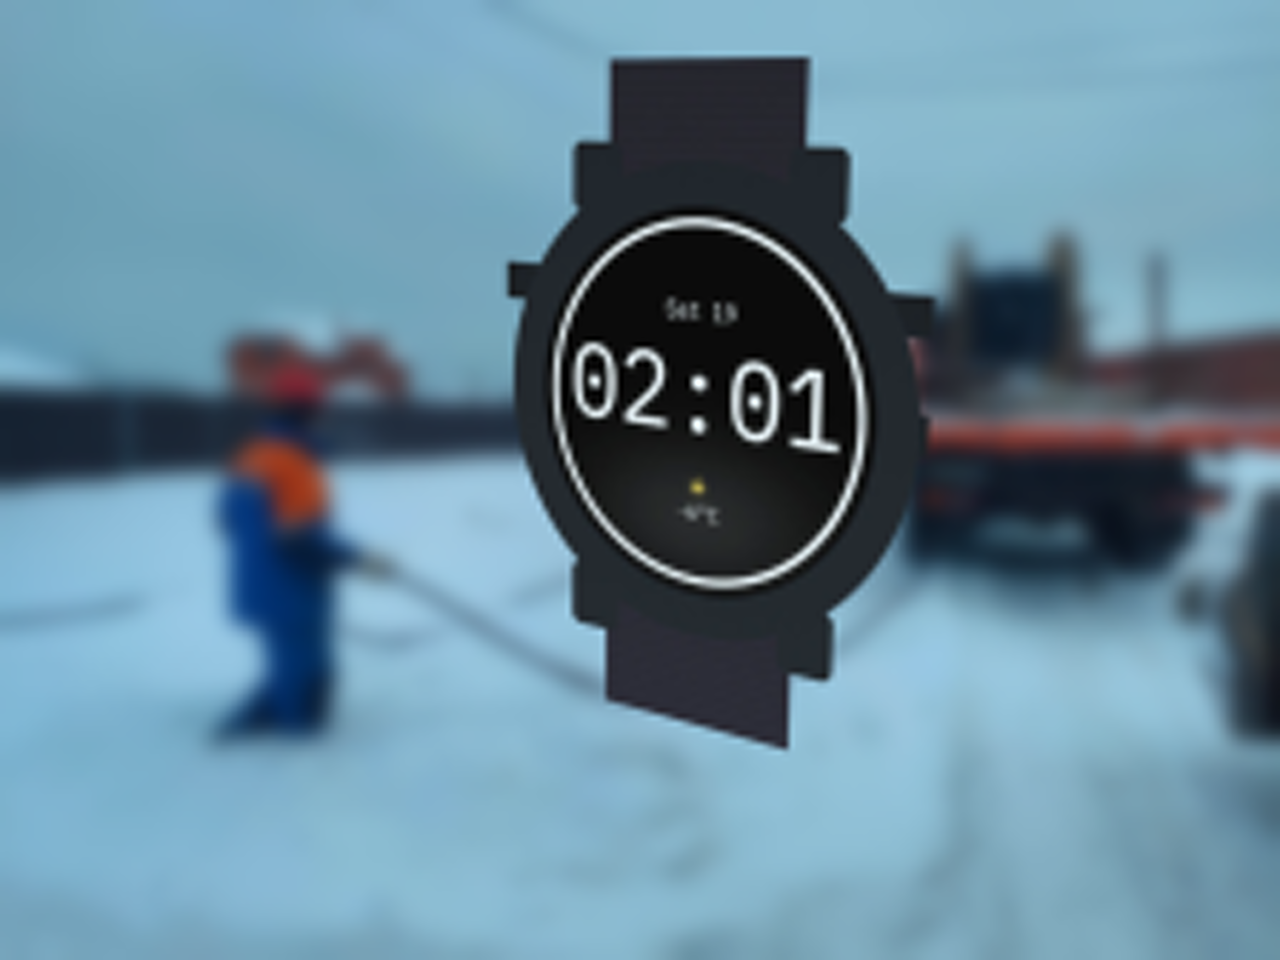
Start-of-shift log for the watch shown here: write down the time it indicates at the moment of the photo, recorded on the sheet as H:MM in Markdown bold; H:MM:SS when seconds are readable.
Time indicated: **2:01**
